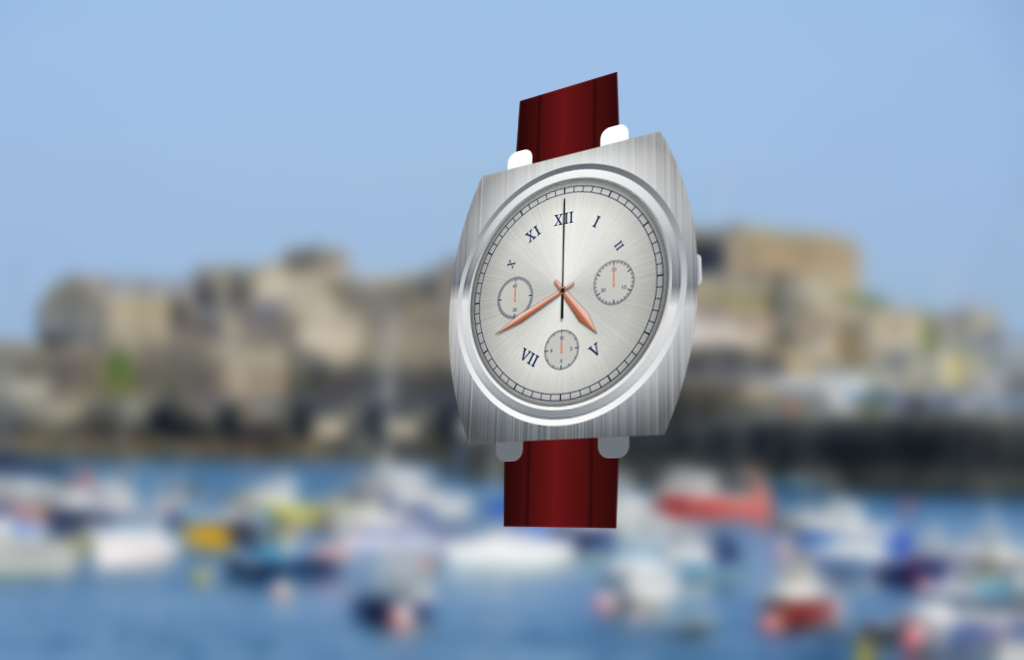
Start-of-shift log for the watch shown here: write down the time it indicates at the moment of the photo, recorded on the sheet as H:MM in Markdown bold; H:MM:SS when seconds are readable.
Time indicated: **4:41**
